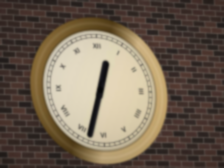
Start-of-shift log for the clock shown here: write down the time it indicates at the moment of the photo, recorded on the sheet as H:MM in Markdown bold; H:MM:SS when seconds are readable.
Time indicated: **12:33**
